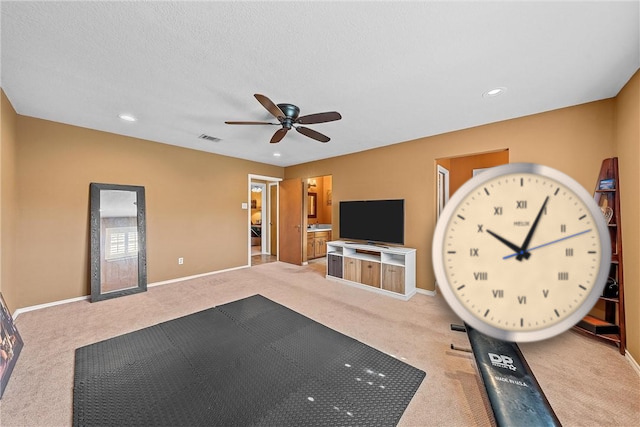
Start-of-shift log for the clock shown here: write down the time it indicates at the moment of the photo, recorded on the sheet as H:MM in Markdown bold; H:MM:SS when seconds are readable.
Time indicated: **10:04:12**
